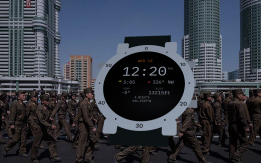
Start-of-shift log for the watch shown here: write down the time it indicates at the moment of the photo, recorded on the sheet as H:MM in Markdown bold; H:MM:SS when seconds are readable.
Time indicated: **12:20**
